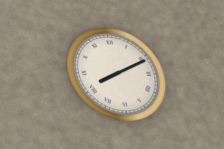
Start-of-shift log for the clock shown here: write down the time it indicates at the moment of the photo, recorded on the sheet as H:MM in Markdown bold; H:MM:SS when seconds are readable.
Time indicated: **8:11**
